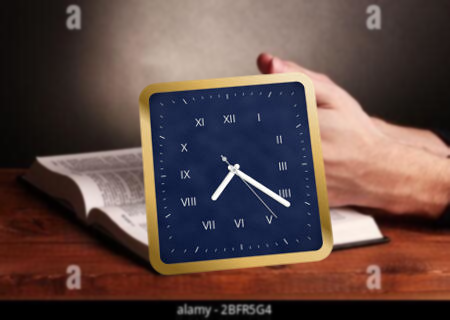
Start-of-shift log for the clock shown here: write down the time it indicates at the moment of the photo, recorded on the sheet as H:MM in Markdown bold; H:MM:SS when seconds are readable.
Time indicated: **7:21:24**
